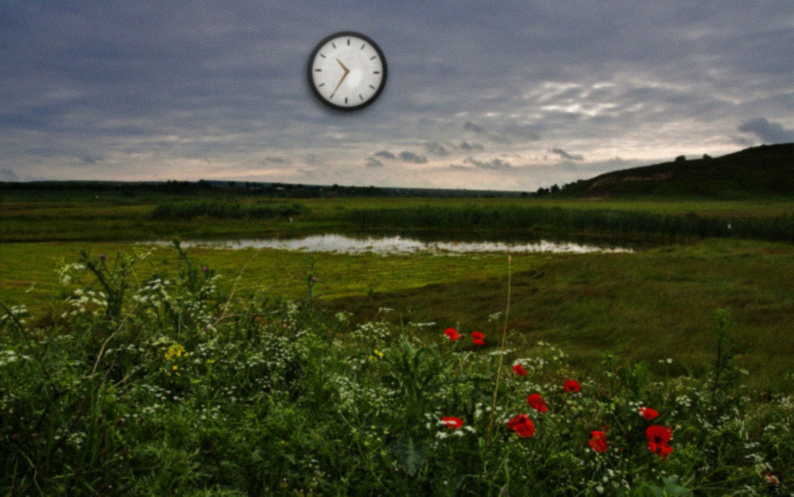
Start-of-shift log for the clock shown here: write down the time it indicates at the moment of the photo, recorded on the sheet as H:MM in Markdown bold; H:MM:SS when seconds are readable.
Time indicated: **10:35**
